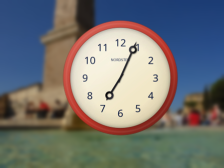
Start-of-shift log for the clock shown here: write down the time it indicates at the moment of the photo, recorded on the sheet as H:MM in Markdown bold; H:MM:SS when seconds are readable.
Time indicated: **7:04**
